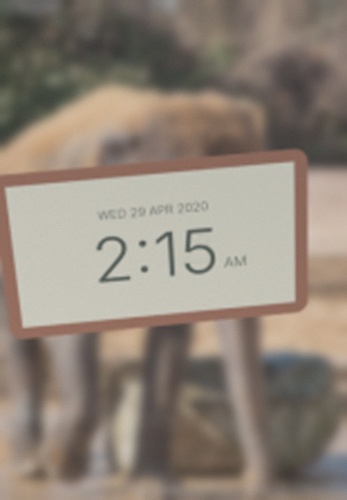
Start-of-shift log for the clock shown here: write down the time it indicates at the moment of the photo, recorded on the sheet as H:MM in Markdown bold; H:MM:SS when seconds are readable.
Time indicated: **2:15**
